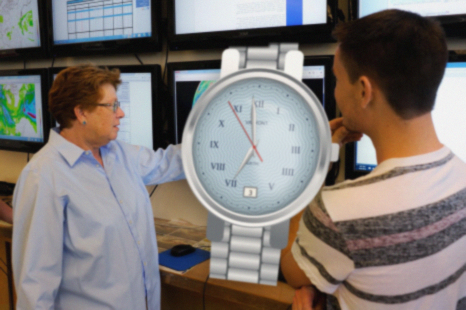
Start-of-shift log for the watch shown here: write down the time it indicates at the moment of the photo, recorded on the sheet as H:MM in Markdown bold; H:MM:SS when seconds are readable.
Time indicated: **6:58:54**
